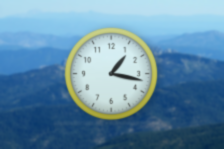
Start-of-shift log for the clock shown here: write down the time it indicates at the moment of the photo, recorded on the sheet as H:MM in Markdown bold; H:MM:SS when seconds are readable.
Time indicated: **1:17**
